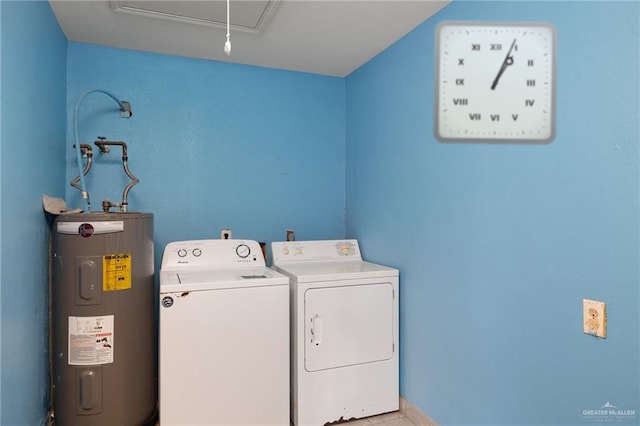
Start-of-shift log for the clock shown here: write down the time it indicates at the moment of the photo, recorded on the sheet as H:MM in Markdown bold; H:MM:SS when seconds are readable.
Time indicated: **1:04**
